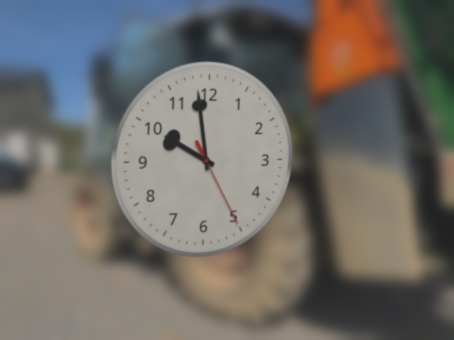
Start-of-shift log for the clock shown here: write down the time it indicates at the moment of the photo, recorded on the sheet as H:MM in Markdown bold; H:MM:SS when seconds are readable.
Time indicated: **9:58:25**
